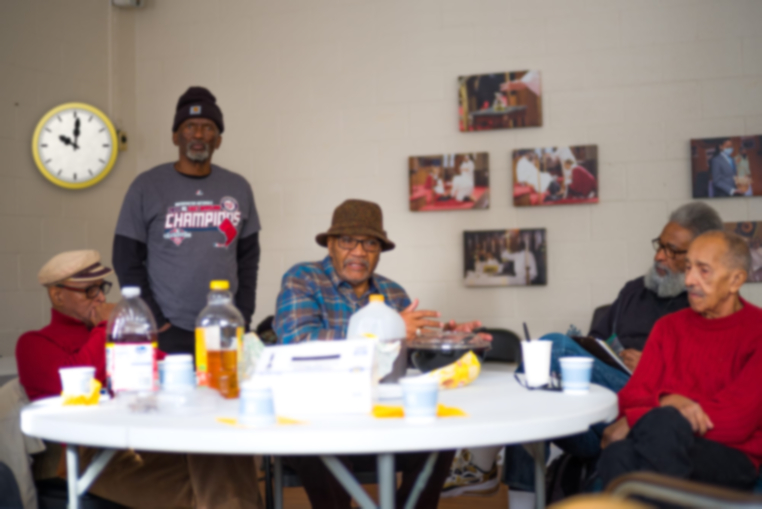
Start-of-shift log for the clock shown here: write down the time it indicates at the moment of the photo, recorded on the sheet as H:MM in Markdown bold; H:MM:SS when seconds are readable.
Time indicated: **10:01**
